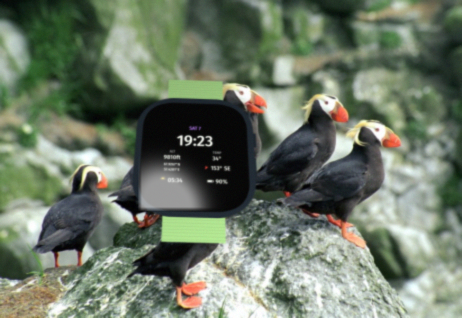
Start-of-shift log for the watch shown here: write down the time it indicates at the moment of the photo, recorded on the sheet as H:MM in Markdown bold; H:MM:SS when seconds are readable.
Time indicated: **19:23**
